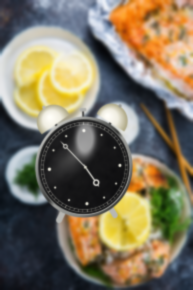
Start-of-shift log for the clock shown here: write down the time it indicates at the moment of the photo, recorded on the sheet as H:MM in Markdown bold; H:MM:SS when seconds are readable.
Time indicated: **4:53**
